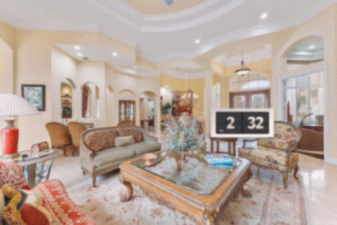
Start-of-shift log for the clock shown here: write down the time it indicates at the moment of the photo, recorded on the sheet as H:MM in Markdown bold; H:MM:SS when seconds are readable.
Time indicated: **2:32**
